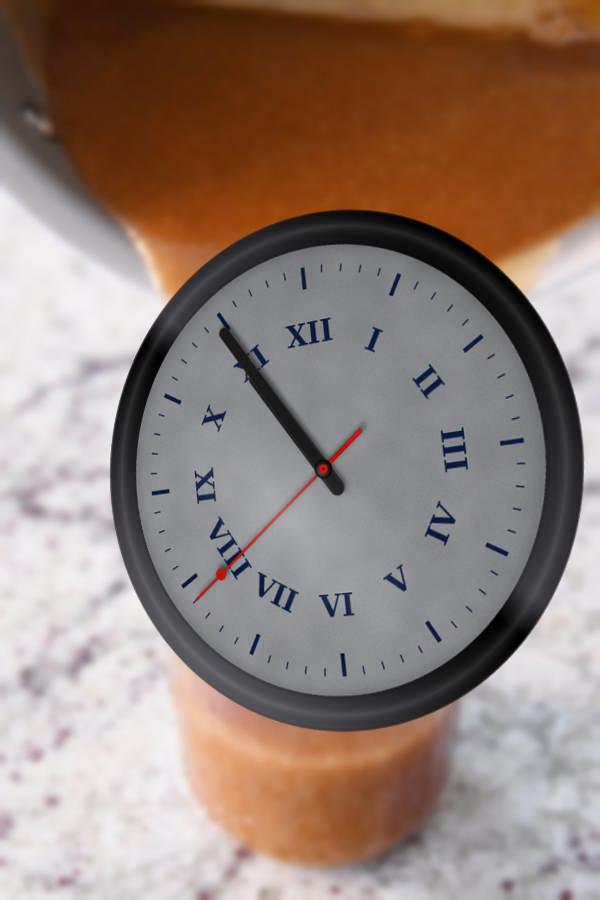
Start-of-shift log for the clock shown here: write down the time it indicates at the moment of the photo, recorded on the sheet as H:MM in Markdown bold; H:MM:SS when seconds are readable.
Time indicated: **10:54:39**
